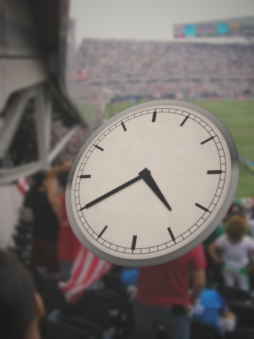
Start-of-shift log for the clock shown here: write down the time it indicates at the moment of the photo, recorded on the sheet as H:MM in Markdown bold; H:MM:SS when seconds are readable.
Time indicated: **4:40**
